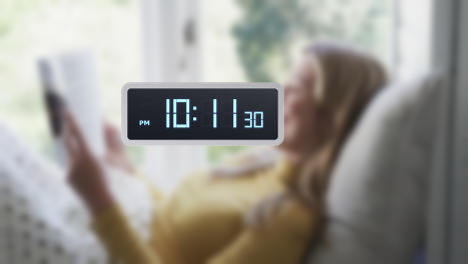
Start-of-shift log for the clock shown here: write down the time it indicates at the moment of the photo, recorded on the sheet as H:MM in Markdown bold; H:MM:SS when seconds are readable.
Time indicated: **10:11:30**
